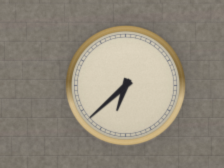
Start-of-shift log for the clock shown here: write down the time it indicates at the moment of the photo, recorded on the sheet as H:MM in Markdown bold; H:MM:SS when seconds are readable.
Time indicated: **6:38**
